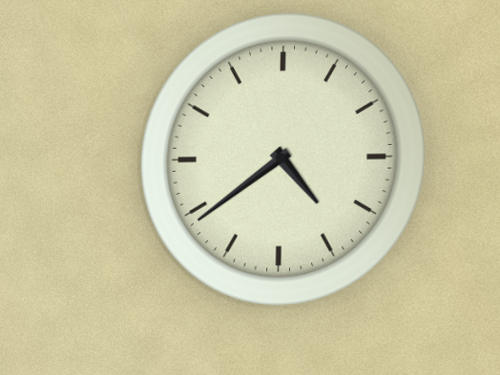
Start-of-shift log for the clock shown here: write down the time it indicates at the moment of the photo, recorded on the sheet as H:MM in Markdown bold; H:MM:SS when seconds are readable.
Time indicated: **4:39**
